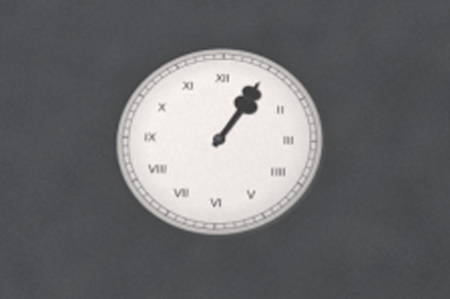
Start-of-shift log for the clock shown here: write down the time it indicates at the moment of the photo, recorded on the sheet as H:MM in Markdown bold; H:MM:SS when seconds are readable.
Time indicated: **1:05**
